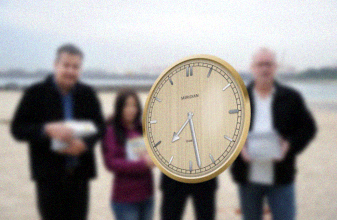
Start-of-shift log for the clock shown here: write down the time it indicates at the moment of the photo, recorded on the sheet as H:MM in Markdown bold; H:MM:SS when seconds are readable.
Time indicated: **7:28**
